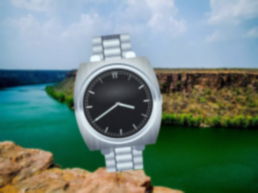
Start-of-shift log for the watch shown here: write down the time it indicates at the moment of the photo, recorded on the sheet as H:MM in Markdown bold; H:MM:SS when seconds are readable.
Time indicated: **3:40**
